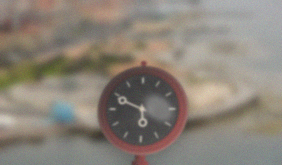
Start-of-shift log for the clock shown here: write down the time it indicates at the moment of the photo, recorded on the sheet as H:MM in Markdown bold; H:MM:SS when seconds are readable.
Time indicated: **5:49**
